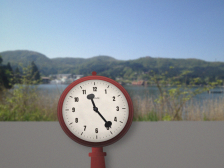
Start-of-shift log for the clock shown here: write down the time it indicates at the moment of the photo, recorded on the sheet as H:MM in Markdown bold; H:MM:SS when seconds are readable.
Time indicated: **11:24**
